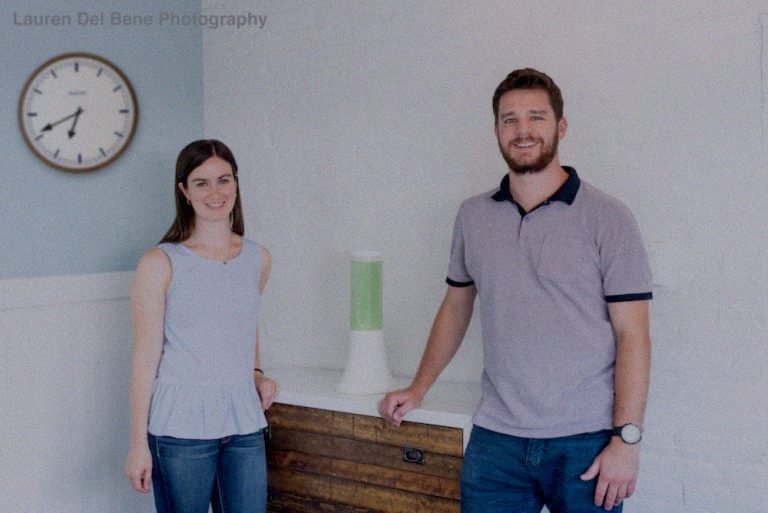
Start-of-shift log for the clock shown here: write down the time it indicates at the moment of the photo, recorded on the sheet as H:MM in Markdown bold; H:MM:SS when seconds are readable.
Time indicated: **6:41**
